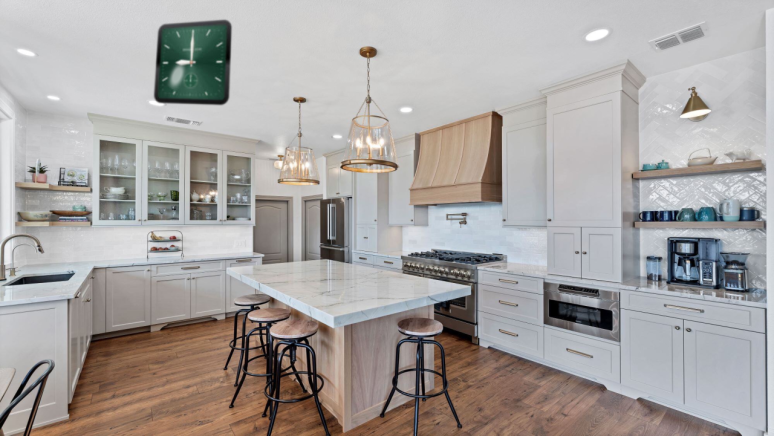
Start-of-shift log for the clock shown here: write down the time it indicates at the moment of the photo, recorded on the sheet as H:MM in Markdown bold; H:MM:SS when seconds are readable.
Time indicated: **9:00**
